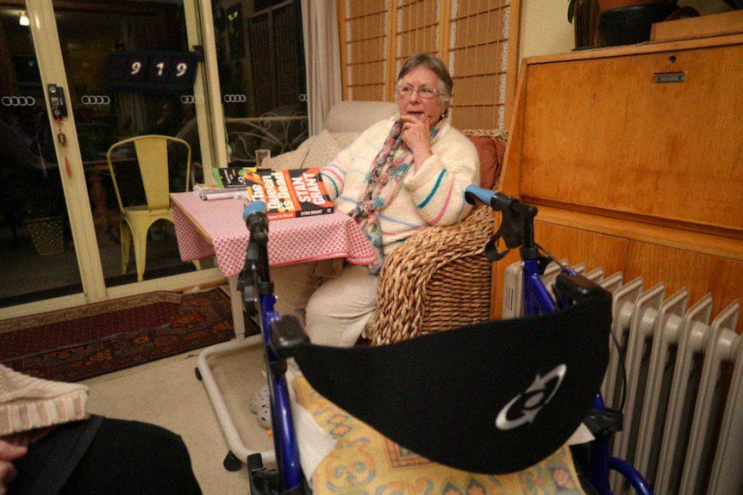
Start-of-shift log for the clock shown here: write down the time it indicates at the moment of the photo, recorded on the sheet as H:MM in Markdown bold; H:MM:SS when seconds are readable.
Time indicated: **9:19**
